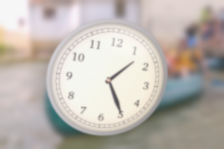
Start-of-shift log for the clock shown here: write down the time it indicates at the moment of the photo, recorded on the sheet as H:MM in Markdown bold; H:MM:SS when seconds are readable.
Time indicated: **1:25**
